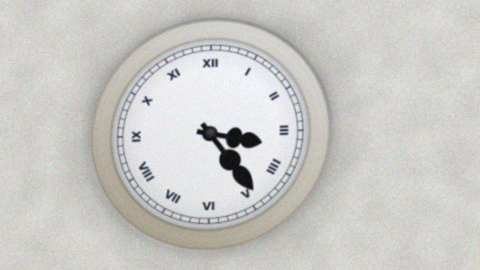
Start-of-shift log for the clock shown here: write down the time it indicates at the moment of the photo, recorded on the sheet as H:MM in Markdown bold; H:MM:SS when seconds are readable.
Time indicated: **3:24**
